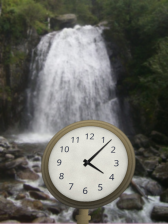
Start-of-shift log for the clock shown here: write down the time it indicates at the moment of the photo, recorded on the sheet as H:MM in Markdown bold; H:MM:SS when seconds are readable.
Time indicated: **4:07**
